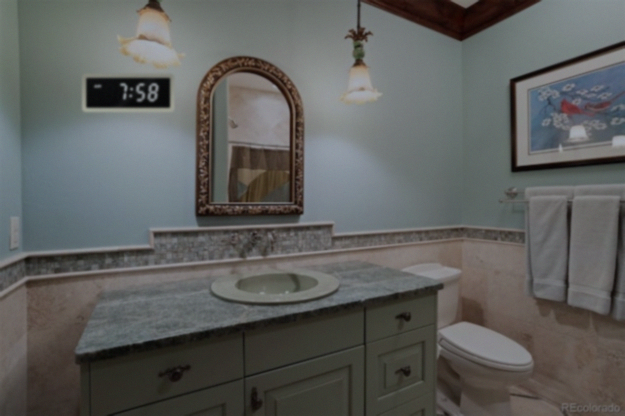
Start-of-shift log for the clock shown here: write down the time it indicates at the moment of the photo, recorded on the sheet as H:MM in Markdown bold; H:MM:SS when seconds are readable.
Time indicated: **7:58**
